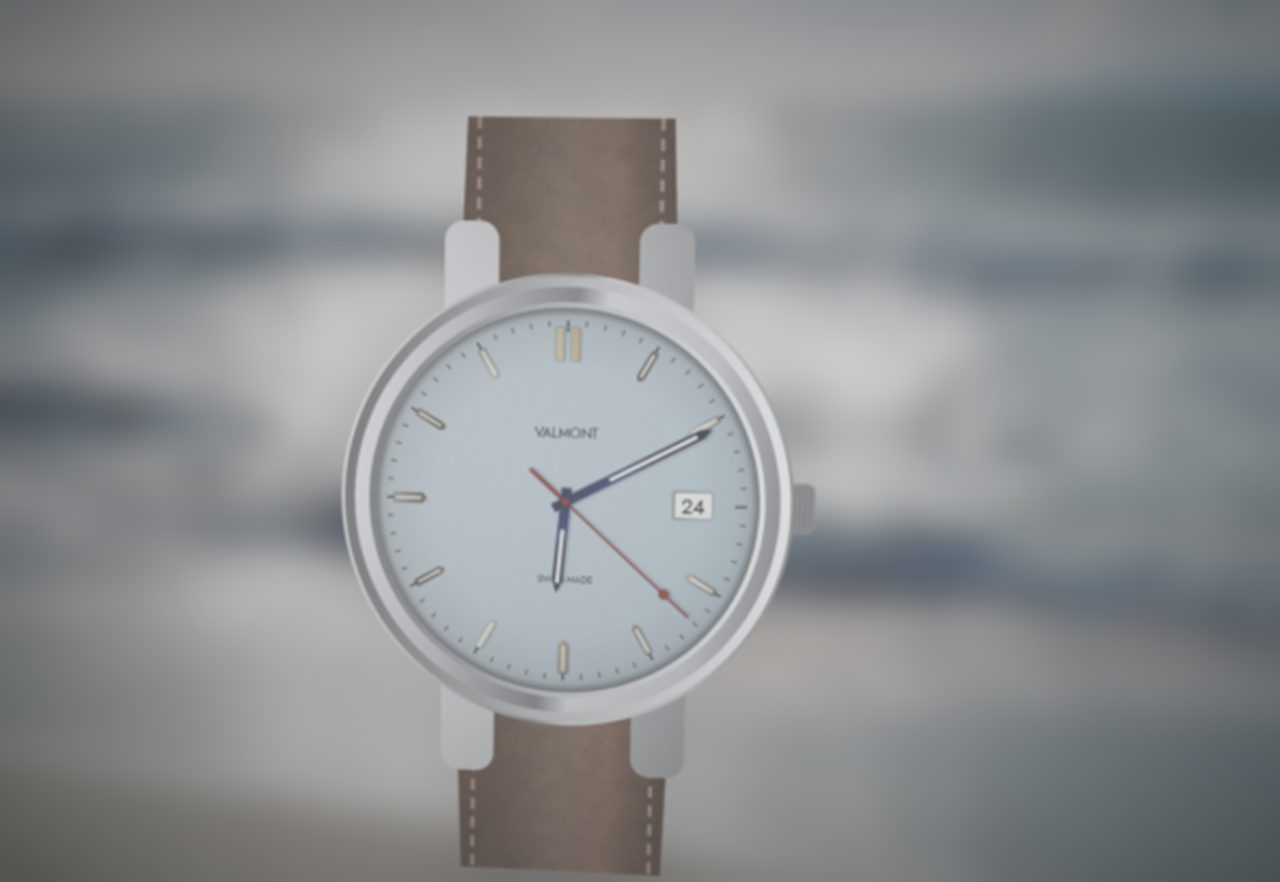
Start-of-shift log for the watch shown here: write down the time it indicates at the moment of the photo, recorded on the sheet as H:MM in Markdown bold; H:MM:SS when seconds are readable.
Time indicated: **6:10:22**
